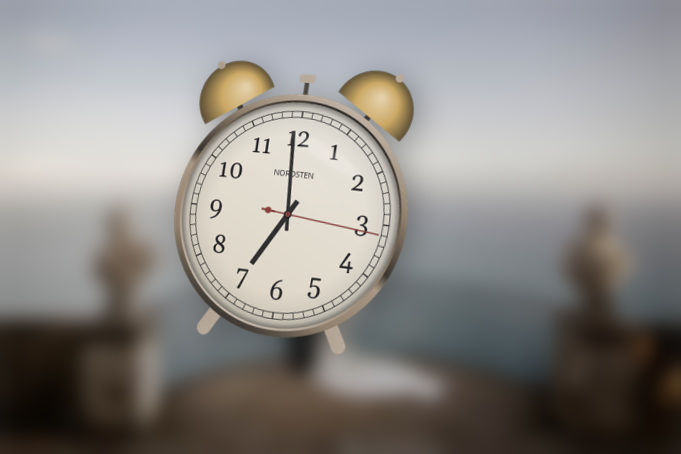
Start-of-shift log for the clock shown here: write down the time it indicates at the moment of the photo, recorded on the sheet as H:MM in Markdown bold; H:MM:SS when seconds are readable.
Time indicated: **6:59:16**
